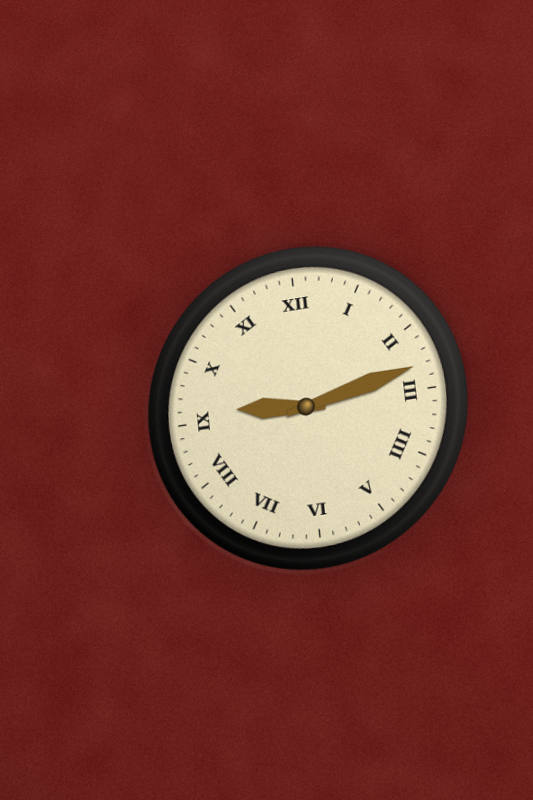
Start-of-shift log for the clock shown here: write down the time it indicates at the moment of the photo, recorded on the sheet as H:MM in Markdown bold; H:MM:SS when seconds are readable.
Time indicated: **9:13**
